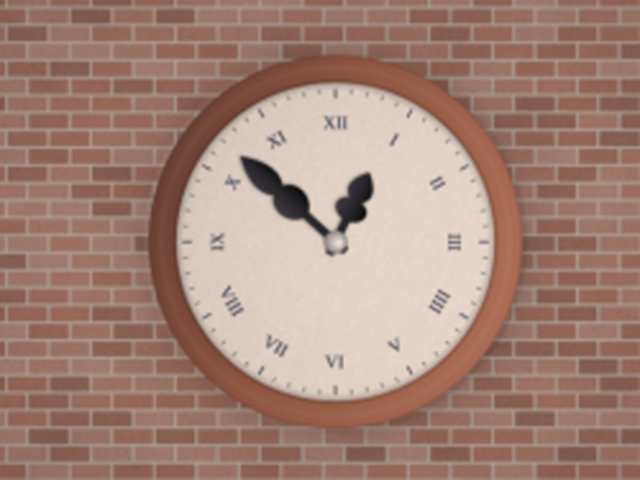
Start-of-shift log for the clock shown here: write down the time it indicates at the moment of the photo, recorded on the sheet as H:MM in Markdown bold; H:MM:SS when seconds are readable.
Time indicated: **12:52**
